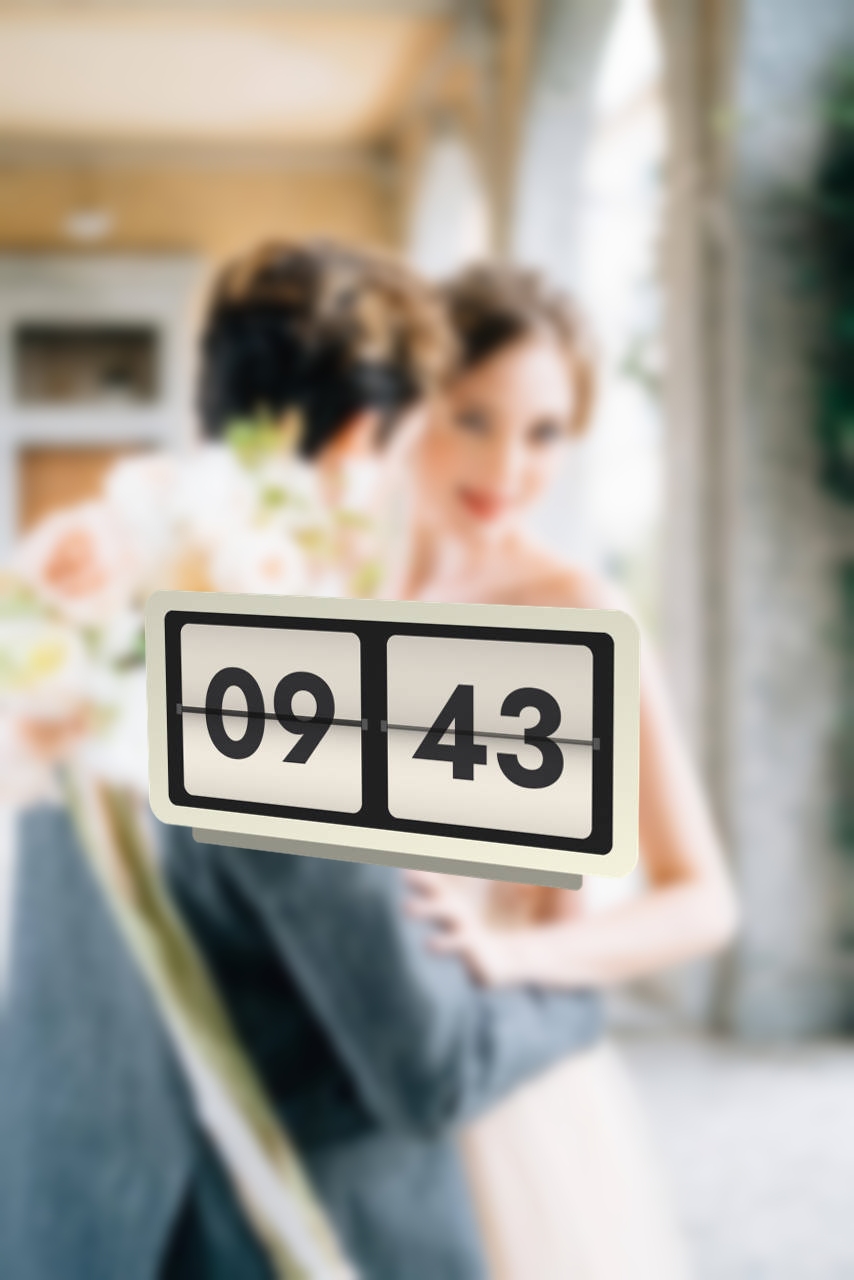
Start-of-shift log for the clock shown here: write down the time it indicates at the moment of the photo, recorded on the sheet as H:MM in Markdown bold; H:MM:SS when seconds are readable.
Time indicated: **9:43**
